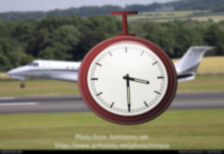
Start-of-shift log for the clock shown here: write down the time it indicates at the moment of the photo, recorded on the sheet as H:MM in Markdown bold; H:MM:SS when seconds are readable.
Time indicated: **3:30**
